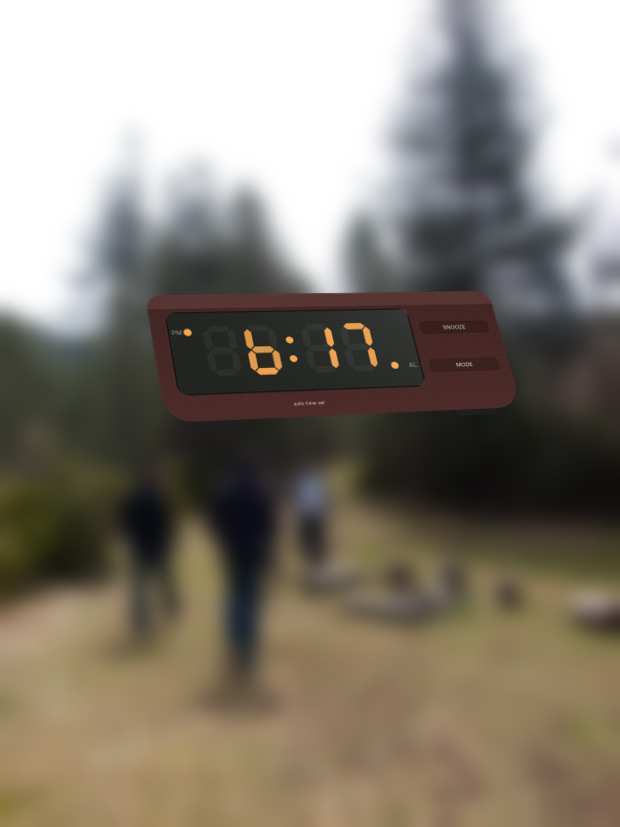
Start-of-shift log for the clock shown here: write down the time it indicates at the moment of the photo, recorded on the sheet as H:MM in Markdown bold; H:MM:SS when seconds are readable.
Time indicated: **6:17**
